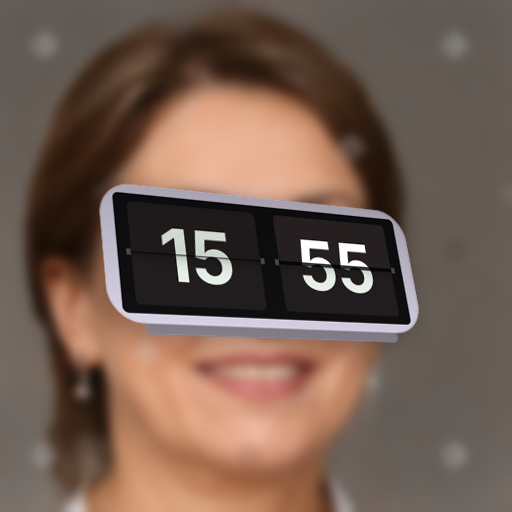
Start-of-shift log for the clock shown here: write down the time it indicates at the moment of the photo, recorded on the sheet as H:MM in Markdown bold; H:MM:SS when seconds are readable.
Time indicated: **15:55**
